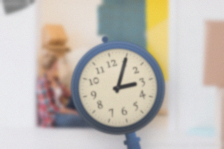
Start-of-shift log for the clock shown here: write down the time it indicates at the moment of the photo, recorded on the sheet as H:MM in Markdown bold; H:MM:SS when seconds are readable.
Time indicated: **3:05**
